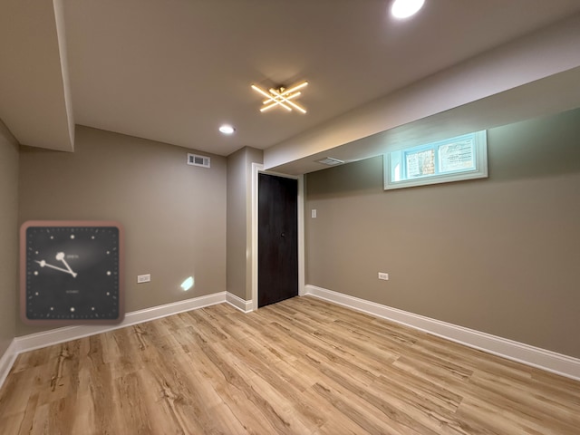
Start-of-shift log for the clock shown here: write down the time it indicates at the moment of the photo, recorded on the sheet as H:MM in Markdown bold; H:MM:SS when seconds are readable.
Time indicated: **10:48**
